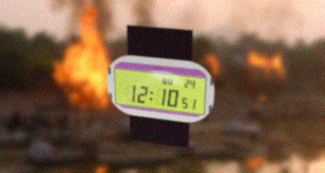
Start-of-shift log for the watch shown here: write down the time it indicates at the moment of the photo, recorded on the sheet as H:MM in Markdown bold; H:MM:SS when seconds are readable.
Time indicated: **12:10:51**
